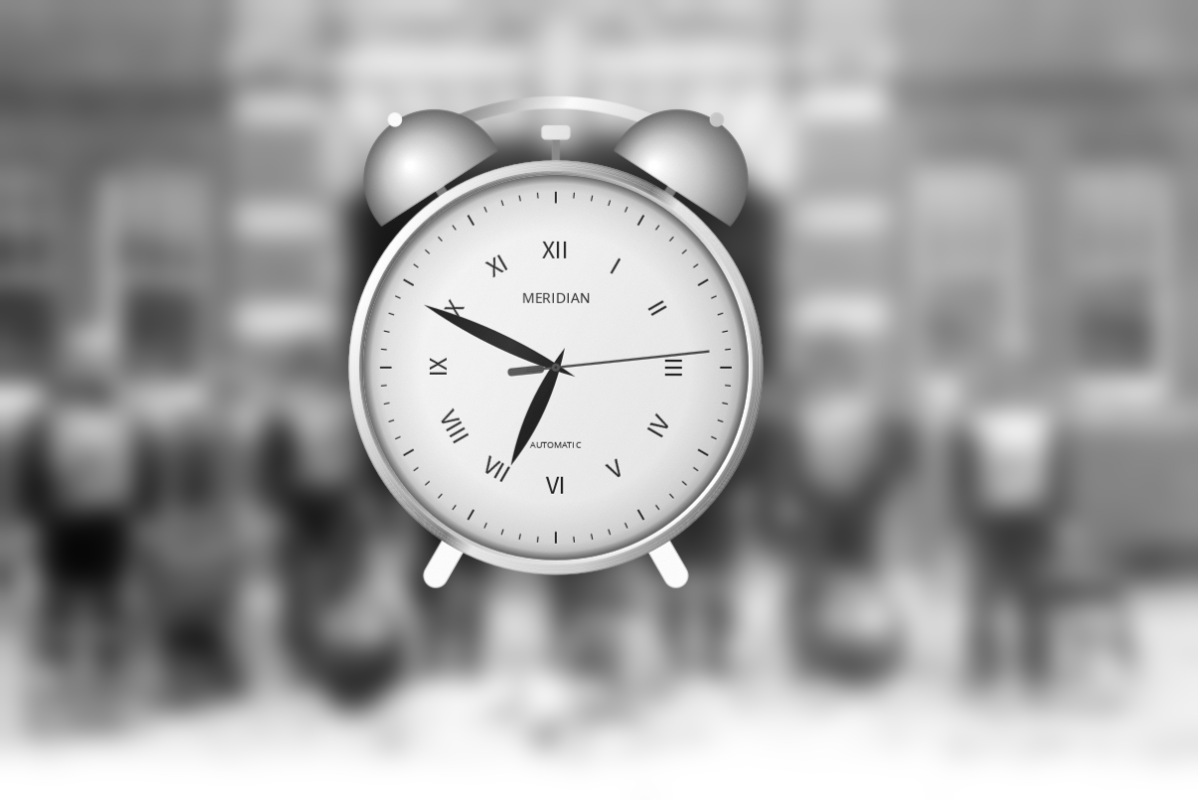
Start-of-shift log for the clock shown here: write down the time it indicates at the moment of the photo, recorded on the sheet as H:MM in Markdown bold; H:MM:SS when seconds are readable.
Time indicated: **6:49:14**
